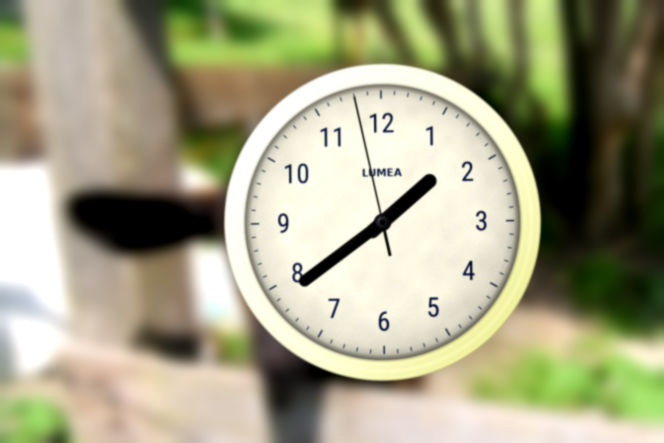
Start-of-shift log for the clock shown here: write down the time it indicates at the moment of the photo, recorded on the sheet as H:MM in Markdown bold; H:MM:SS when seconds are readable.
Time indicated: **1:38:58**
